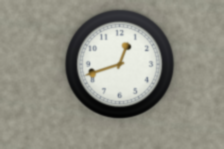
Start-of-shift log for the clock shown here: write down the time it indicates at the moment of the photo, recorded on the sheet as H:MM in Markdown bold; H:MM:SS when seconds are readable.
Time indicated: **12:42**
